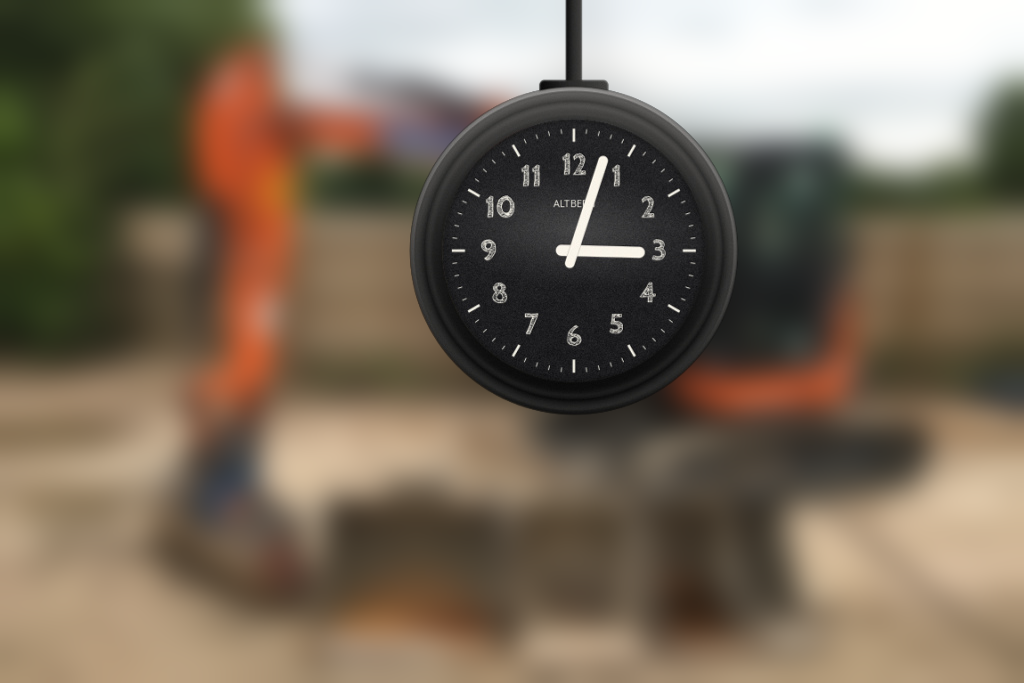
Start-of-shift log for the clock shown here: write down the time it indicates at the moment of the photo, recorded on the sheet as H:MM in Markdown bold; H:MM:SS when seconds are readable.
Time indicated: **3:03**
